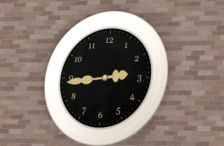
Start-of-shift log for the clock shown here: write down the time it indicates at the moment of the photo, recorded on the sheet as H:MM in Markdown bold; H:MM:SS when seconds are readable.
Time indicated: **2:44**
